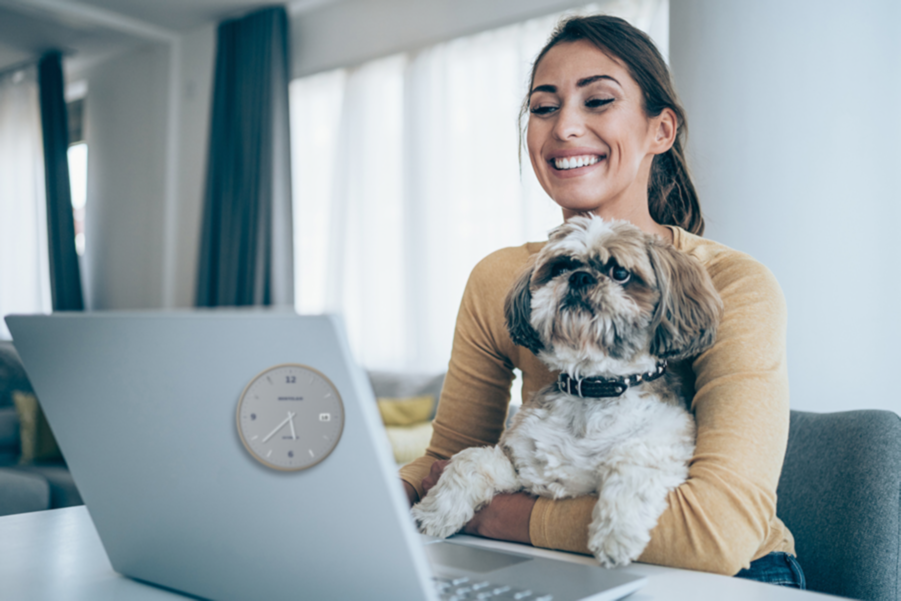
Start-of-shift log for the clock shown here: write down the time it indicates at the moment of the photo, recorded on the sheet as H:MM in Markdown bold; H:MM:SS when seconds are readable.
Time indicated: **5:38**
